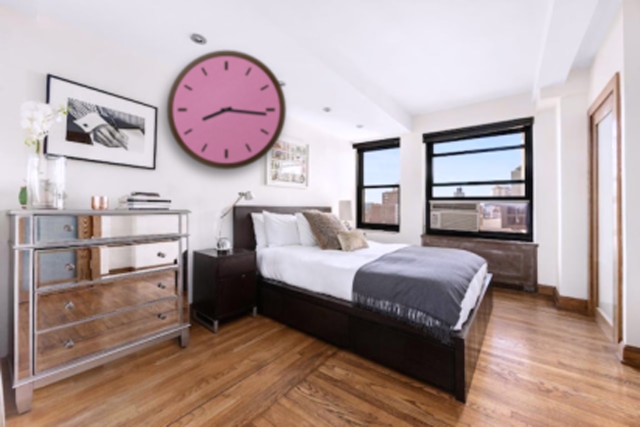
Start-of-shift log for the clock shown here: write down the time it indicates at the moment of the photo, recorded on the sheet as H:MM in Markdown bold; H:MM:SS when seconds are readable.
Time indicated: **8:16**
